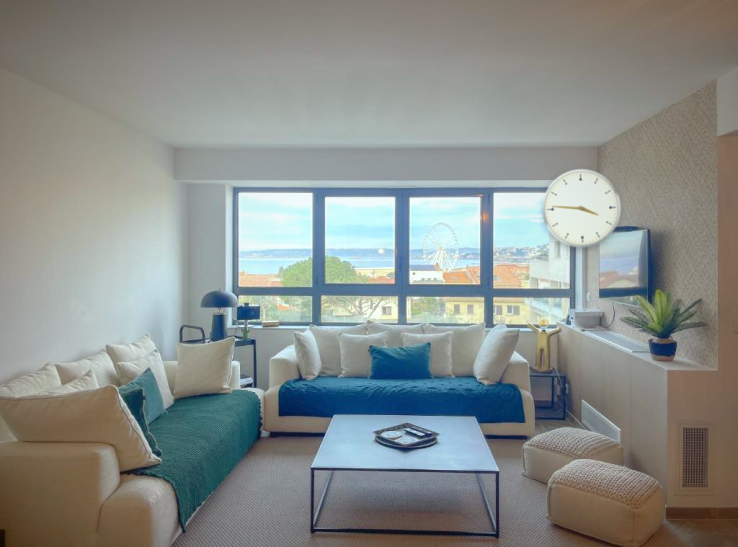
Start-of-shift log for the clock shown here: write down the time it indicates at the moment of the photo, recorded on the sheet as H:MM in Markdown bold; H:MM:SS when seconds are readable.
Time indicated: **3:46**
